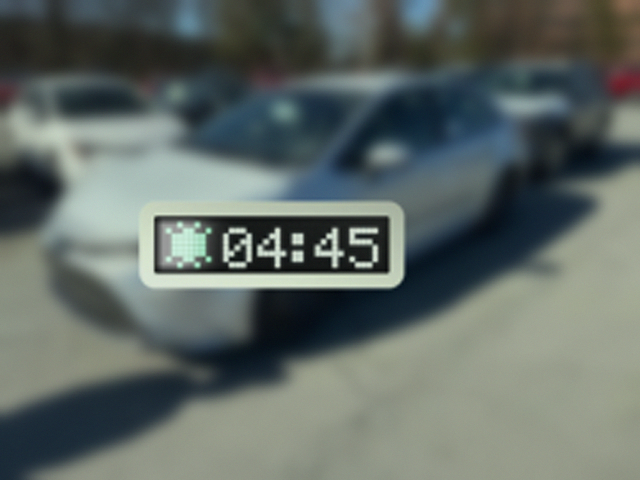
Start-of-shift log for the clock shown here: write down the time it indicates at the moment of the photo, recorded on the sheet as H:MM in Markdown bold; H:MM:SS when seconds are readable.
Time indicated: **4:45**
